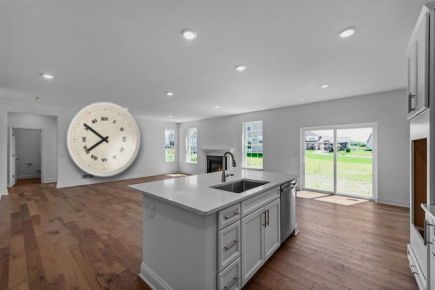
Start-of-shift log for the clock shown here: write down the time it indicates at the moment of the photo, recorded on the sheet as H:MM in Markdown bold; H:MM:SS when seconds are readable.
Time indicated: **7:51**
